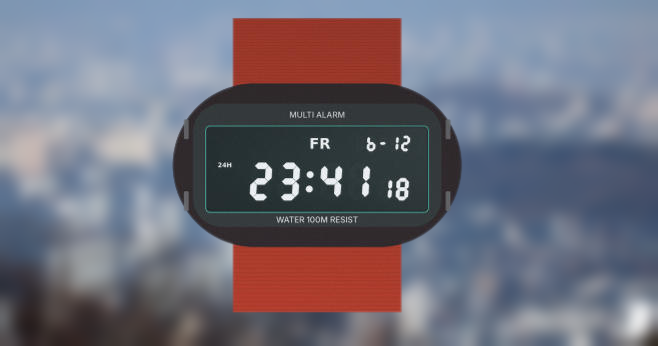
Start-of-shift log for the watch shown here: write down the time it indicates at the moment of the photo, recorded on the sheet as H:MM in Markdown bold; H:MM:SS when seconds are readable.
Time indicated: **23:41:18**
